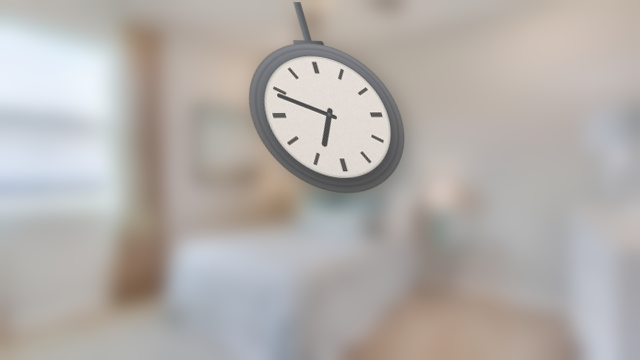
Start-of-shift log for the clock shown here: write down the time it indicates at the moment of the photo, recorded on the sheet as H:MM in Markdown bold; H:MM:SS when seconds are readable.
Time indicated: **6:49**
